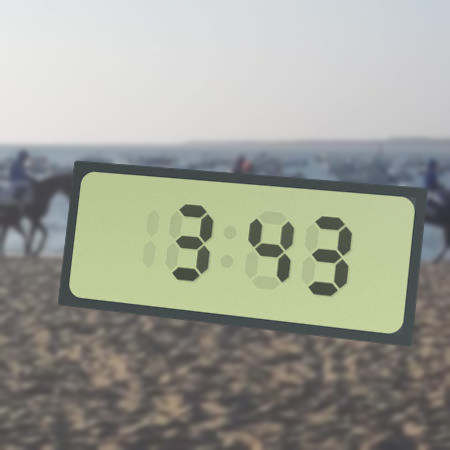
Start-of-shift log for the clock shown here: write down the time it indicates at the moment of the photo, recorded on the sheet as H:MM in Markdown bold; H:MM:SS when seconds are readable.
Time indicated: **3:43**
